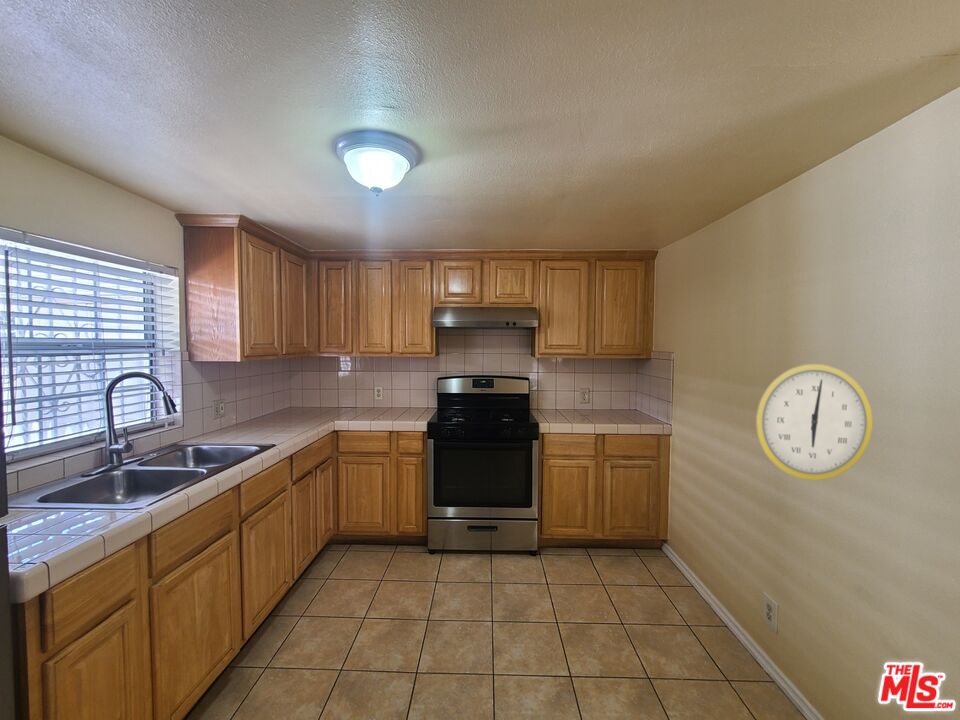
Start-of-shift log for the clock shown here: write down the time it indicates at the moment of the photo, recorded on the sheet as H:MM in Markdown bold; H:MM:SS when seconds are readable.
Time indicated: **6:01**
